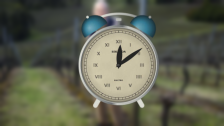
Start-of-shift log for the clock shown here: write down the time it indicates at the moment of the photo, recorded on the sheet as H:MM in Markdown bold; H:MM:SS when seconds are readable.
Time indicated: **12:09**
